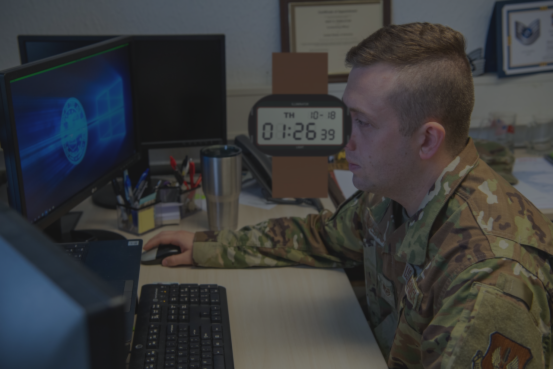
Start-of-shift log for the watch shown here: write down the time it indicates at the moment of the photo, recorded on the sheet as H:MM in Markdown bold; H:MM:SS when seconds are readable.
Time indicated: **1:26:39**
